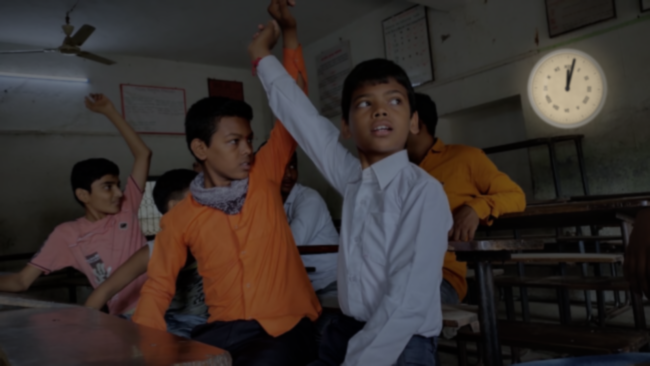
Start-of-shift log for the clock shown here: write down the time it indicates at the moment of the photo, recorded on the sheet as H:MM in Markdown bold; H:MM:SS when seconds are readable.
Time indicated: **12:02**
